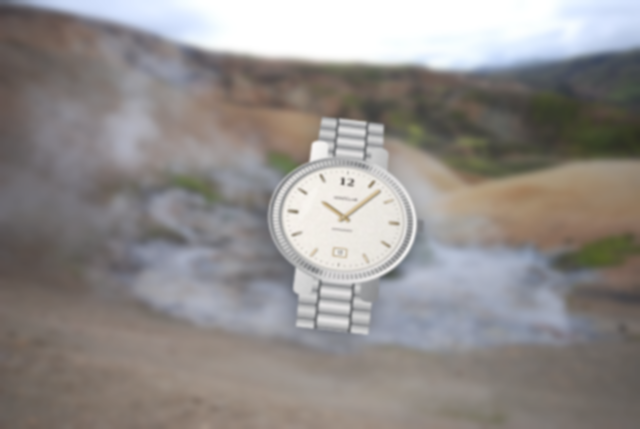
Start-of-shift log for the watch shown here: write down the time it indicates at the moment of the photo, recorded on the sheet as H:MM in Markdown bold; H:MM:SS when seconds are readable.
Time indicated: **10:07**
